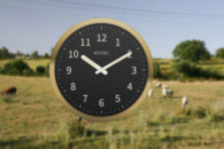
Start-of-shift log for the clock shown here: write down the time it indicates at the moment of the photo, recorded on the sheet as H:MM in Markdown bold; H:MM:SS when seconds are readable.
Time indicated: **10:10**
